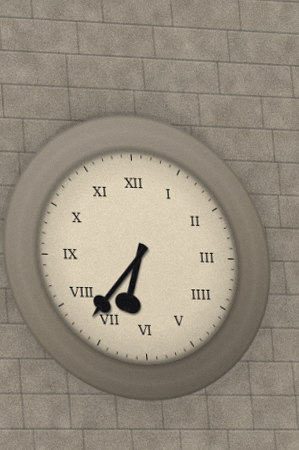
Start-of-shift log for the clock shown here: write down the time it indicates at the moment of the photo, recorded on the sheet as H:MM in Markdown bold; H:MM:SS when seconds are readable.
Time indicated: **6:37**
